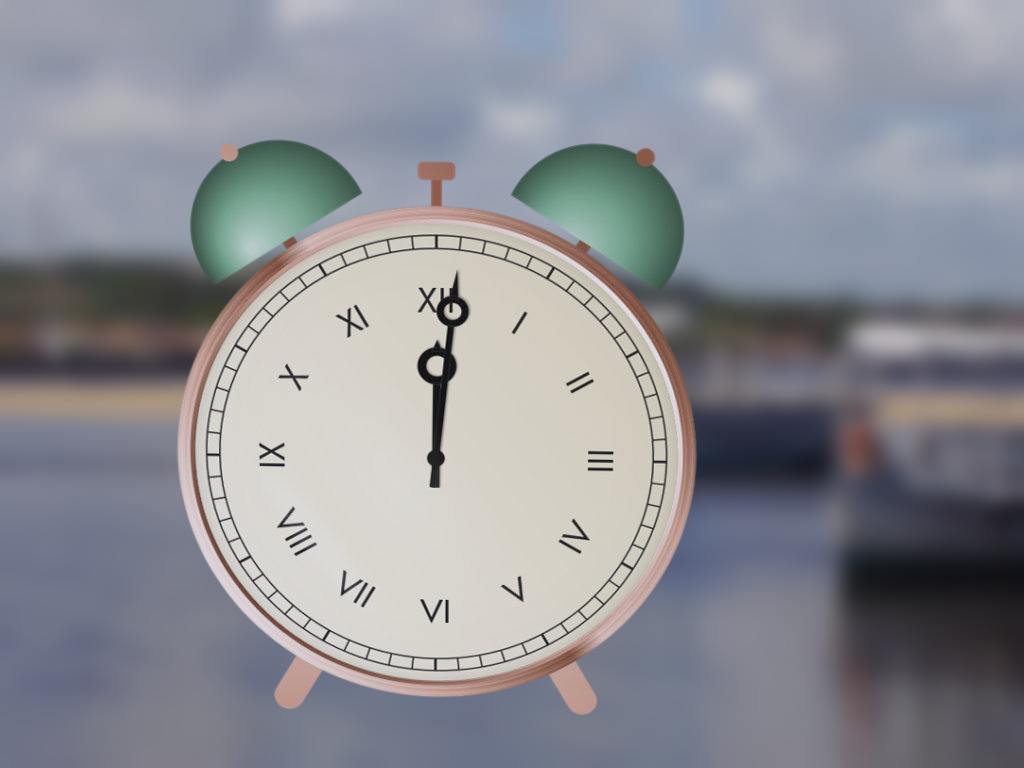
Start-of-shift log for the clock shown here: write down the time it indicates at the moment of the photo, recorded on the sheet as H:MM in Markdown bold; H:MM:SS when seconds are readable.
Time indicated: **12:01**
